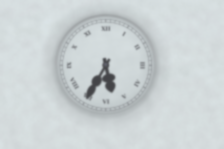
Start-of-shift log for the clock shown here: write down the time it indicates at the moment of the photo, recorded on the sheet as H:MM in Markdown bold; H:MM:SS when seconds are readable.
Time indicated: **5:35**
